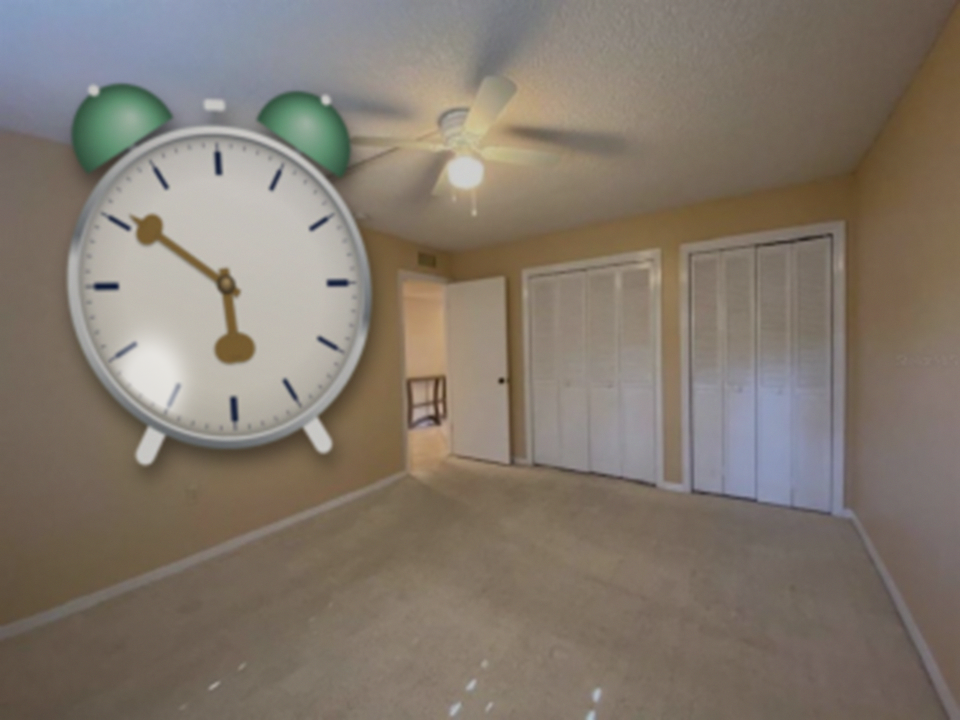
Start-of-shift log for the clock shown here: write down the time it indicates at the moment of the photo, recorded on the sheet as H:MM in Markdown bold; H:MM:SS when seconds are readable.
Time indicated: **5:51**
